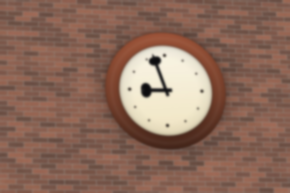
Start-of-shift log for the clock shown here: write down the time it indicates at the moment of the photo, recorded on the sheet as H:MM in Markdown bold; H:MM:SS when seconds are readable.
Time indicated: **8:57**
